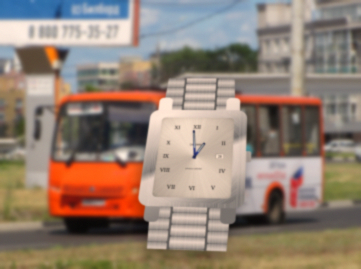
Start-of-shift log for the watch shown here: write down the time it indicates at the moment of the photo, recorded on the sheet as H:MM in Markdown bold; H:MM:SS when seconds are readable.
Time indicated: **12:59**
